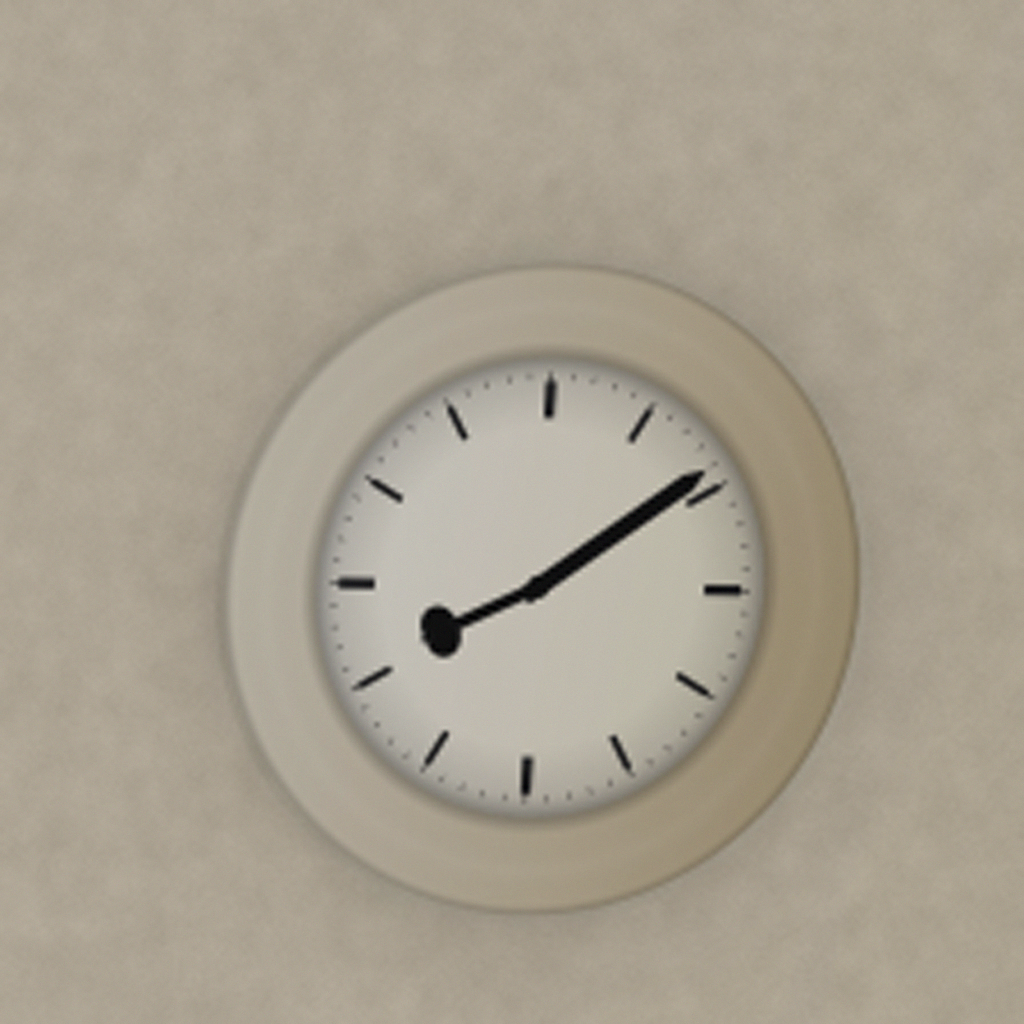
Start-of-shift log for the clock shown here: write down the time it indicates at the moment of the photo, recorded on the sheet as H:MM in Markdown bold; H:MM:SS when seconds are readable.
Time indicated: **8:09**
